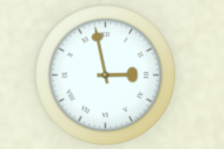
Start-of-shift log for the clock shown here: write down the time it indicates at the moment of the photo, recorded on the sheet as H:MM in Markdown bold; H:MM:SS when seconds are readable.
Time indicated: **2:58**
